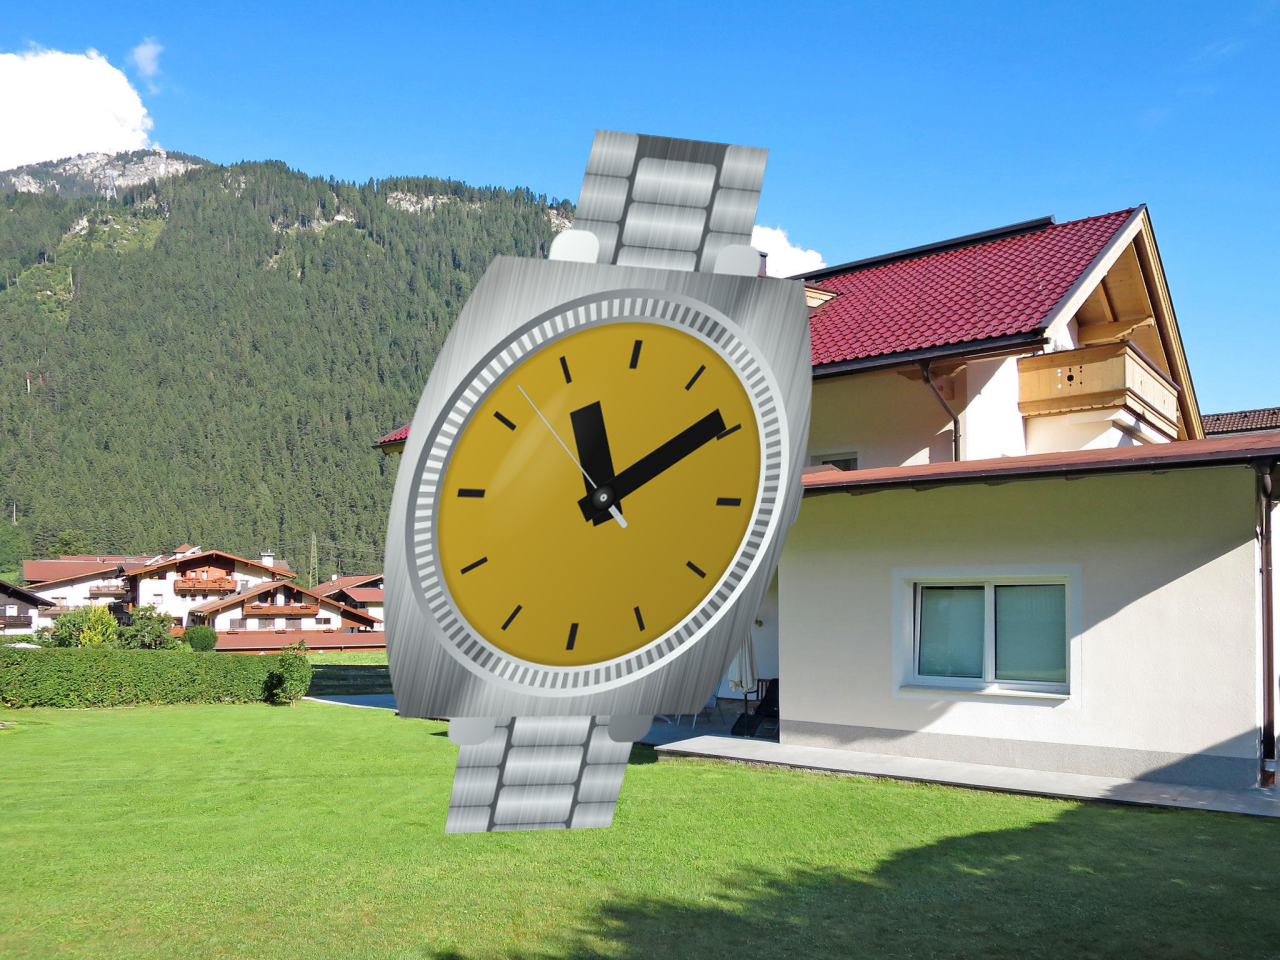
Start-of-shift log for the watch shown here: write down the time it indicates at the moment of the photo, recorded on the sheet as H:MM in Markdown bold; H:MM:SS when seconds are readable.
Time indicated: **11:08:52**
